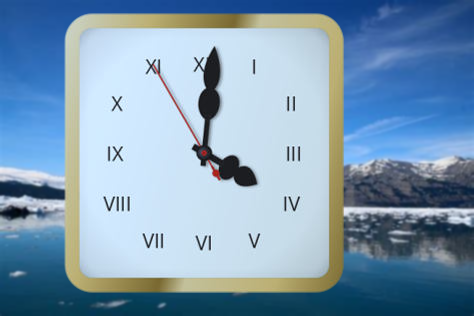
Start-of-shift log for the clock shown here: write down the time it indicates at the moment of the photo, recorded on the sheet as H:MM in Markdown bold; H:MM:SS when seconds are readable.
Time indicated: **4:00:55**
